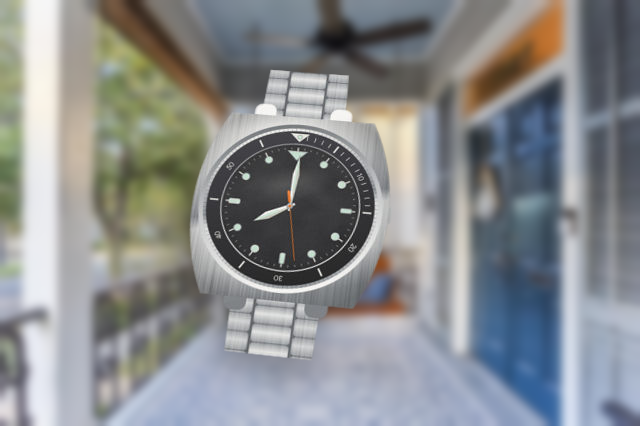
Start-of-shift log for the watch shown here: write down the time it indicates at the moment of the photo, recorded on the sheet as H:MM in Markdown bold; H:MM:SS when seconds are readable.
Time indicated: **8:00:28**
